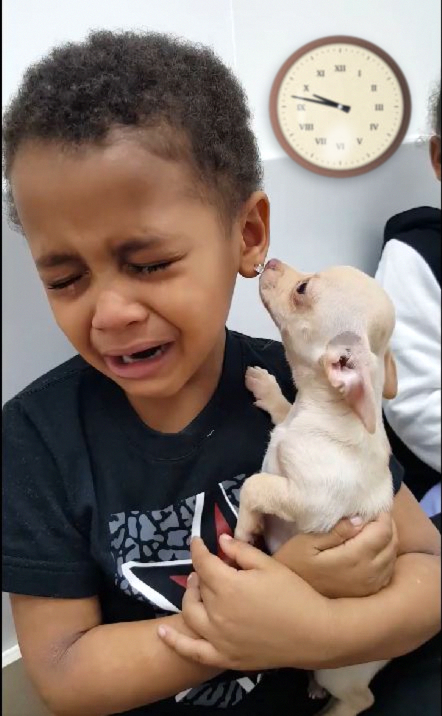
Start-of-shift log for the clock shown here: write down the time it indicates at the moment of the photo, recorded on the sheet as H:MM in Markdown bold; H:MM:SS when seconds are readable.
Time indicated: **9:47**
